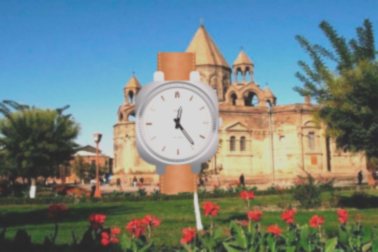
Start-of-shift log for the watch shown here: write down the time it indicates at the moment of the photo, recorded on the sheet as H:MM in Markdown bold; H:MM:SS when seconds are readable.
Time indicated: **12:24**
